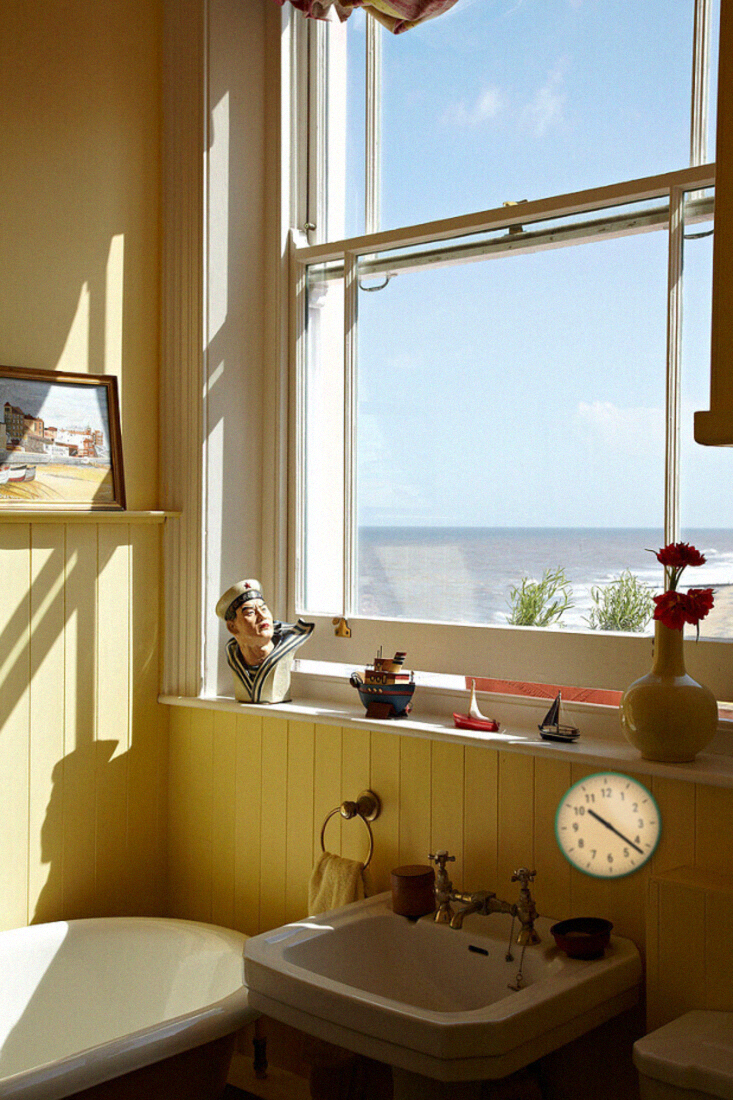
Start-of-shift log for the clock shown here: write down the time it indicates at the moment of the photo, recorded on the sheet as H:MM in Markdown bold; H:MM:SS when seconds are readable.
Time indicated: **10:22**
